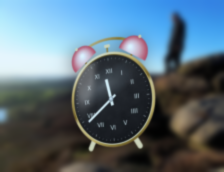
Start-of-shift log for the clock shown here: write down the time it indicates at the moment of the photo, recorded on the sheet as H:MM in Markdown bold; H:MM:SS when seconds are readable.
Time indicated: **11:39**
